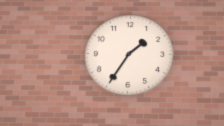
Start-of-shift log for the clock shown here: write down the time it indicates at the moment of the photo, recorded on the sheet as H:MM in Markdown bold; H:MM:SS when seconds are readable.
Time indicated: **1:35**
